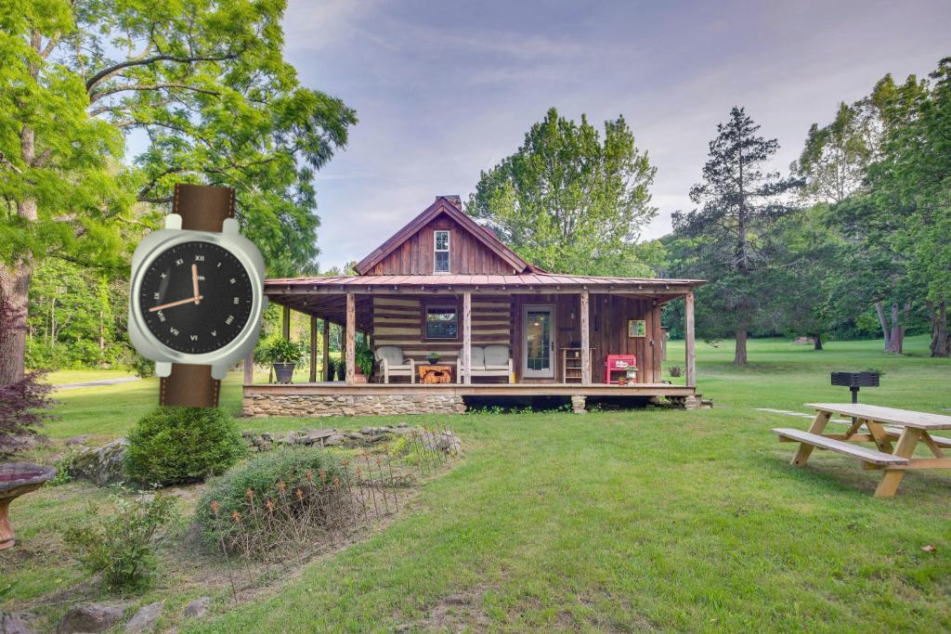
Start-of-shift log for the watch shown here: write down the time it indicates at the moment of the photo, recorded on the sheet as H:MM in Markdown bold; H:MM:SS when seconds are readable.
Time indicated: **11:42**
